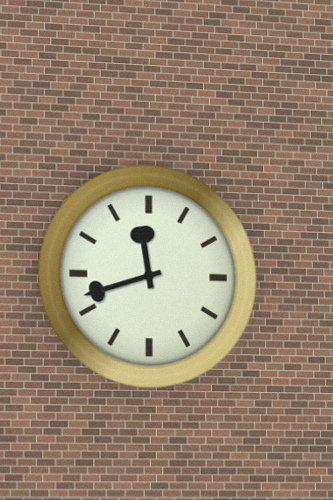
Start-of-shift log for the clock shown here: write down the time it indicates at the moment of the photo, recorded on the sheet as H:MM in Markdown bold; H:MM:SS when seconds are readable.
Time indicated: **11:42**
